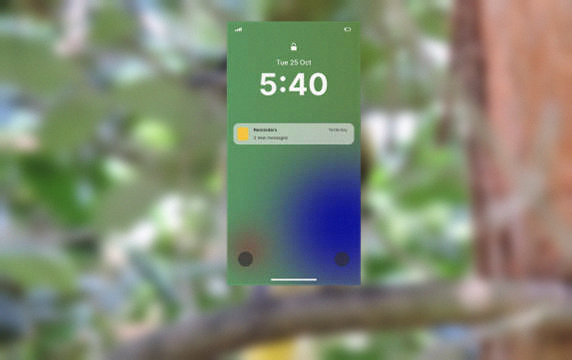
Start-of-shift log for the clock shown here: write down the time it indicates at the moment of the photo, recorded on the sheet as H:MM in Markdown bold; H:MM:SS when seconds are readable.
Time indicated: **5:40**
